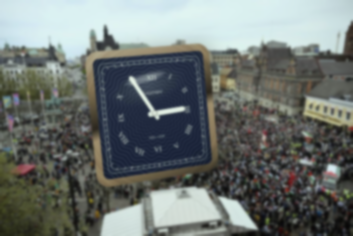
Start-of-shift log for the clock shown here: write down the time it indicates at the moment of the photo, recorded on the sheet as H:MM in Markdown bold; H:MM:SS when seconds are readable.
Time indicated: **2:55**
